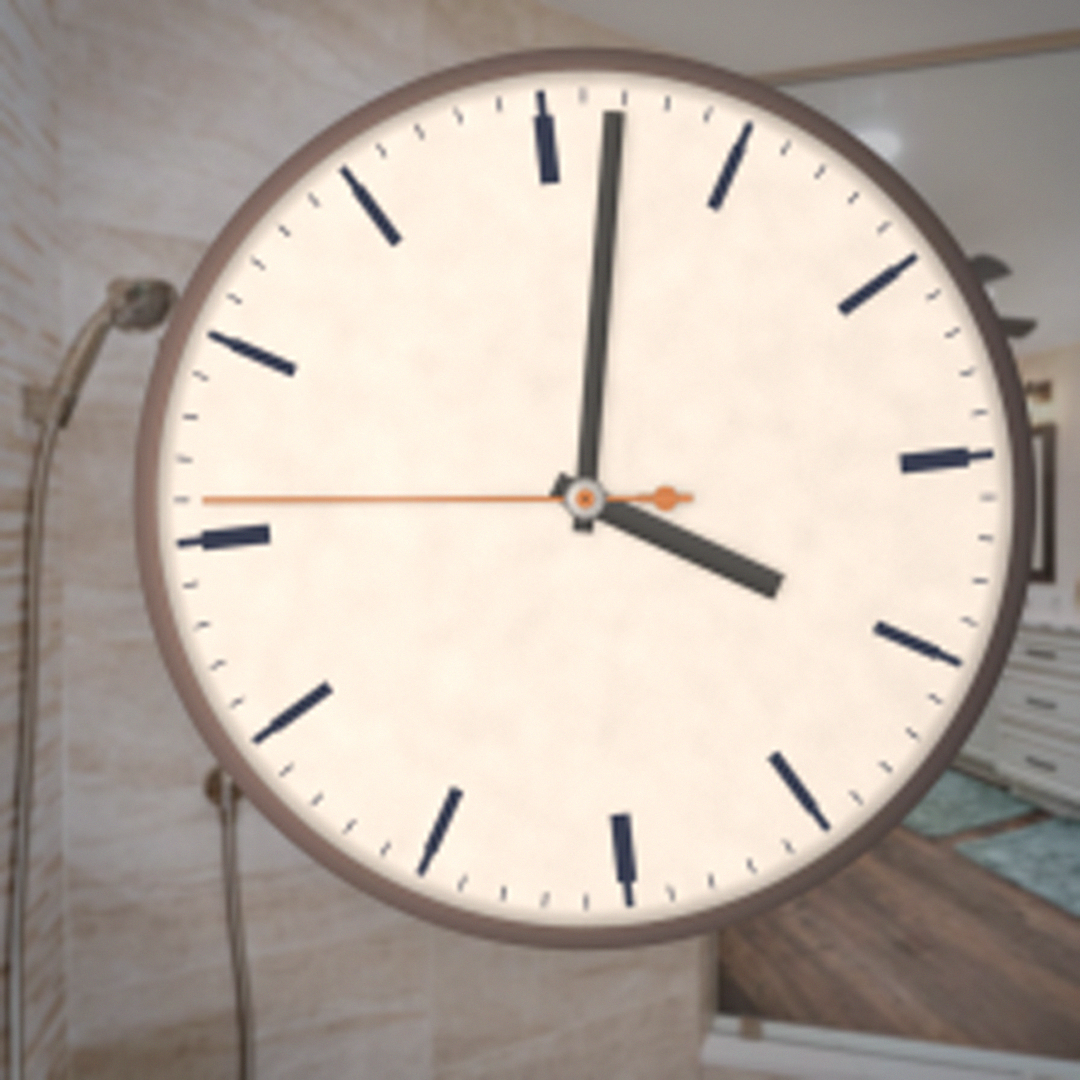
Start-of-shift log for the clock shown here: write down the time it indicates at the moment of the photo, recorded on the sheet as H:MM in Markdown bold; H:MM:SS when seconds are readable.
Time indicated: **4:01:46**
